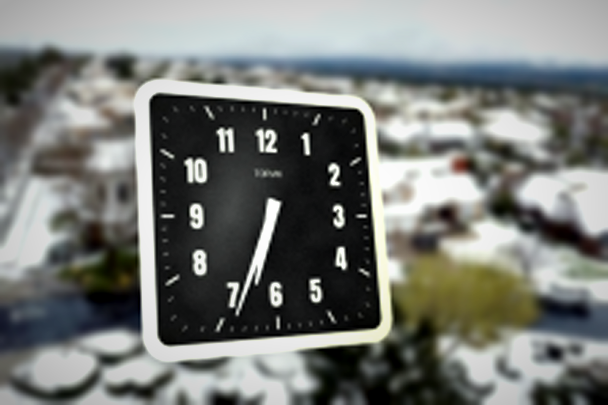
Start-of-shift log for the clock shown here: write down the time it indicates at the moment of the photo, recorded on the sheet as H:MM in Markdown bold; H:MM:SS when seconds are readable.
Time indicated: **6:34**
